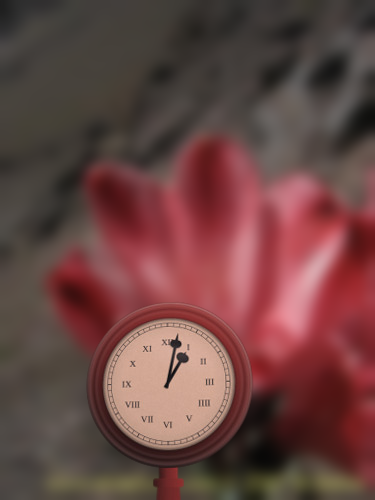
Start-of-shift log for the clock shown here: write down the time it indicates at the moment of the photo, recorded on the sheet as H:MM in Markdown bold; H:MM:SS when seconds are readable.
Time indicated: **1:02**
